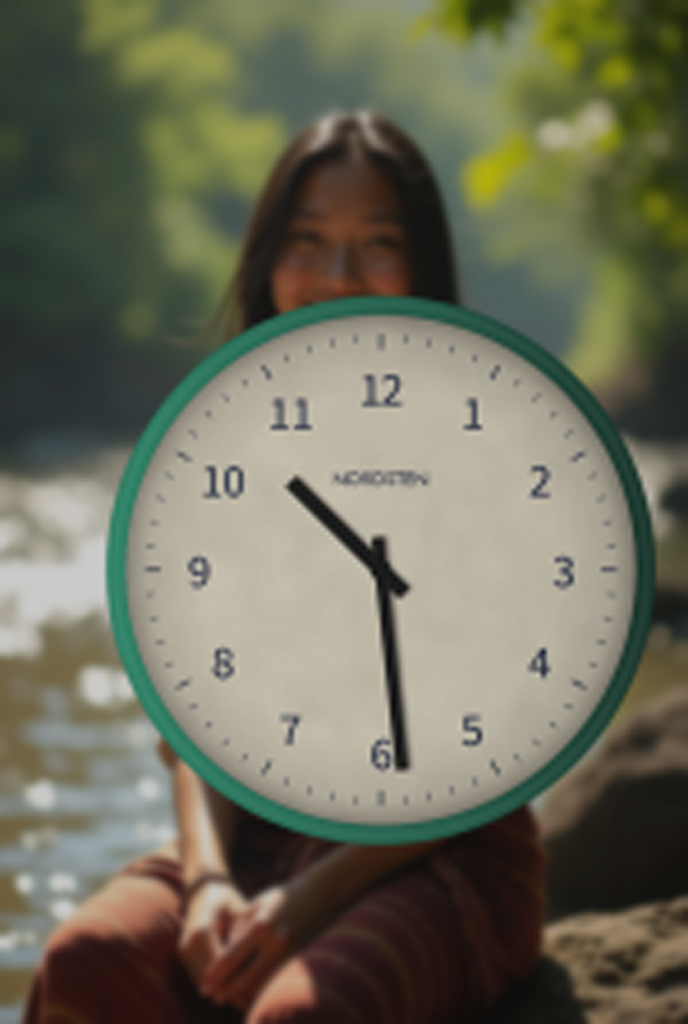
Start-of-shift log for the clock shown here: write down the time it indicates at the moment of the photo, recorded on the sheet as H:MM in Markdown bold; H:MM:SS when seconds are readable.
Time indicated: **10:29**
